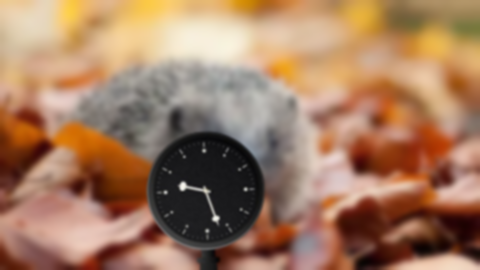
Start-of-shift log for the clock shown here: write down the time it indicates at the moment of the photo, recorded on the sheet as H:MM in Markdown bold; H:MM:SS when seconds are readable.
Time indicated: **9:27**
